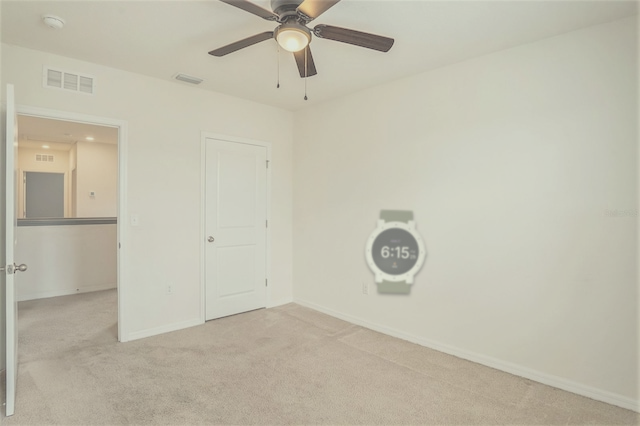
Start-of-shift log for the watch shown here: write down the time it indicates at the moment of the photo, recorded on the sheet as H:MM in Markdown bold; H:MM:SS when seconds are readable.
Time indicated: **6:15**
